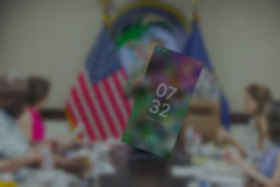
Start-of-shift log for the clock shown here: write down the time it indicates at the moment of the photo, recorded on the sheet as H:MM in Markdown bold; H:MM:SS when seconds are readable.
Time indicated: **7:32**
